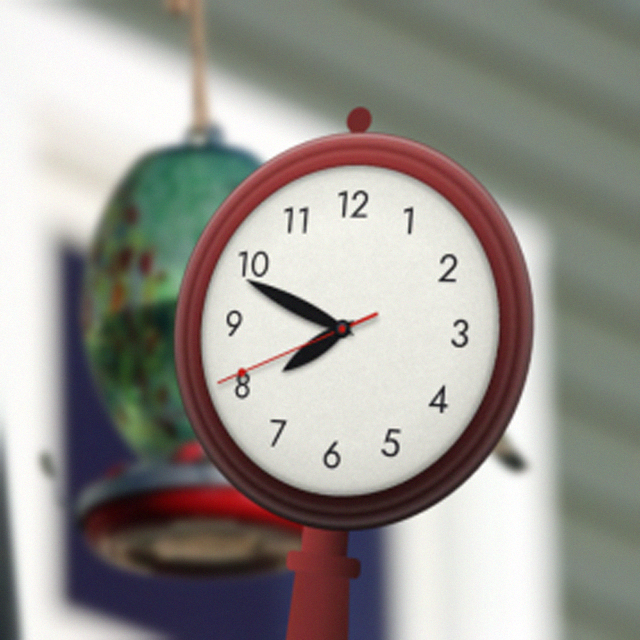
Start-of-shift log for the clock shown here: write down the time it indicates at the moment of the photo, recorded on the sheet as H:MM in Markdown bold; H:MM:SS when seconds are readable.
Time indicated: **7:48:41**
